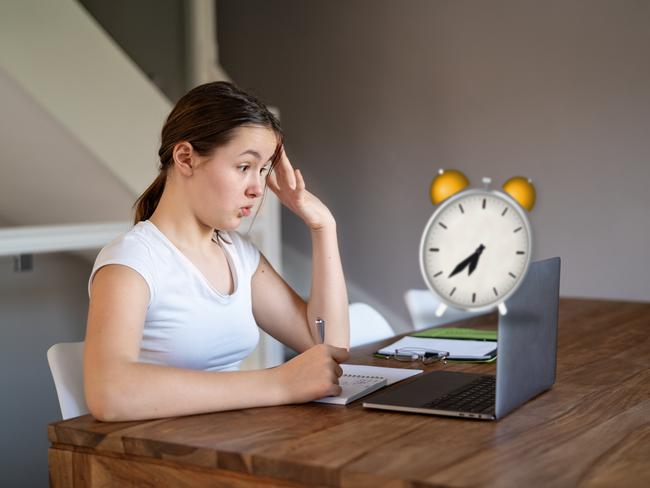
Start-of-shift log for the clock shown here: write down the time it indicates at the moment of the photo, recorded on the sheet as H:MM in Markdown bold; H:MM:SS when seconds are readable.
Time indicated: **6:38**
